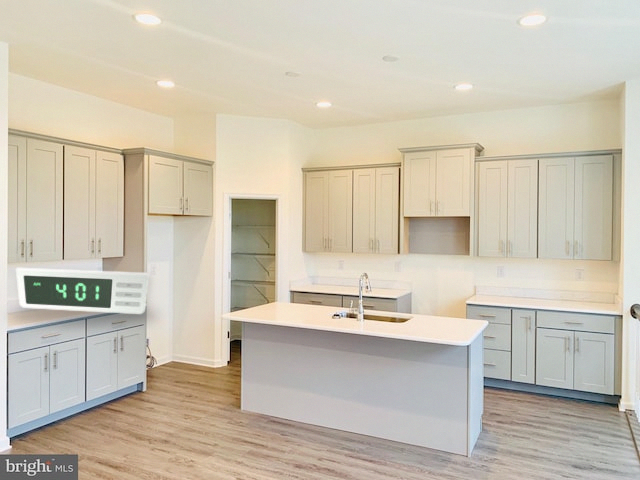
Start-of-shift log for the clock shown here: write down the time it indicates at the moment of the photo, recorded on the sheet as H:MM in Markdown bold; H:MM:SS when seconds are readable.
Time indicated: **4:01**
